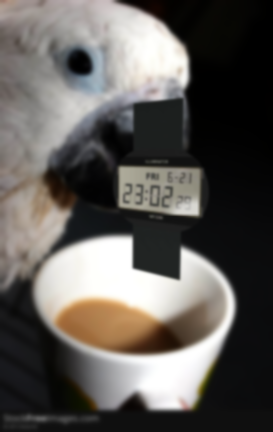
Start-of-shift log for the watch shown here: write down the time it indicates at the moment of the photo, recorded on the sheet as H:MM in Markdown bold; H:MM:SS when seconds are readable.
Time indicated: **23:02**
